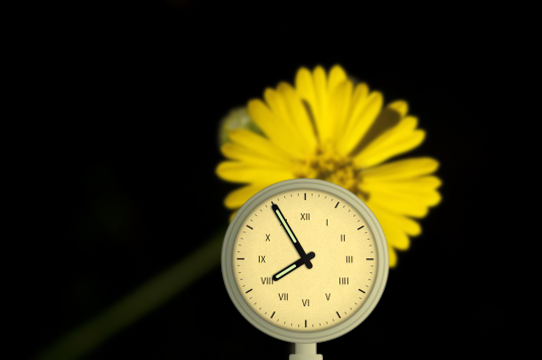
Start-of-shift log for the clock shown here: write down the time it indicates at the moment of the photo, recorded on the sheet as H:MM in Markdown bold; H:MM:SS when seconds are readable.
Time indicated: **7:55**
